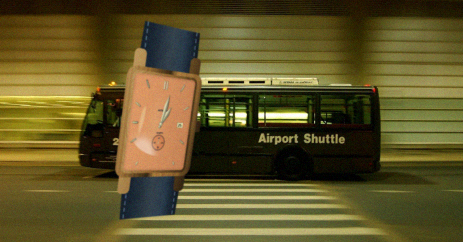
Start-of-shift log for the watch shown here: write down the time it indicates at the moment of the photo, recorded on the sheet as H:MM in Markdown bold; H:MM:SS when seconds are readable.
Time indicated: **1:02**
